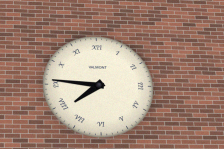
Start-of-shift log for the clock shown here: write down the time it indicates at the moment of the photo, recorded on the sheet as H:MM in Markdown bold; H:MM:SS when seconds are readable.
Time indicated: **7:46**
